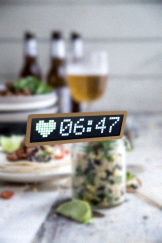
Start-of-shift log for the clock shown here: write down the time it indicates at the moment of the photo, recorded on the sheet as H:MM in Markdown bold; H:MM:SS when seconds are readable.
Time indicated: **6:47**
